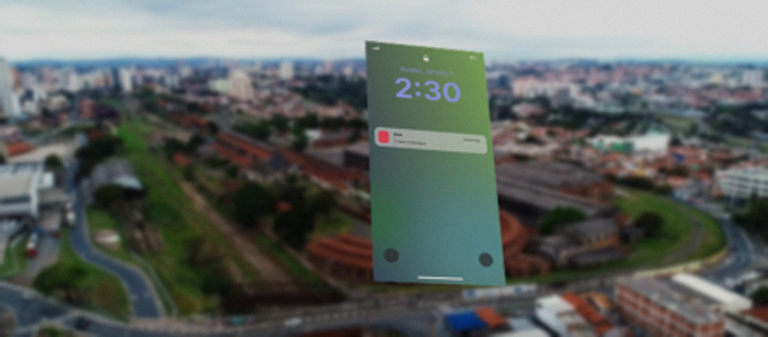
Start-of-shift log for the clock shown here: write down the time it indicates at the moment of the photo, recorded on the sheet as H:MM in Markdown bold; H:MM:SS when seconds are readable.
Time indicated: **2:30**
